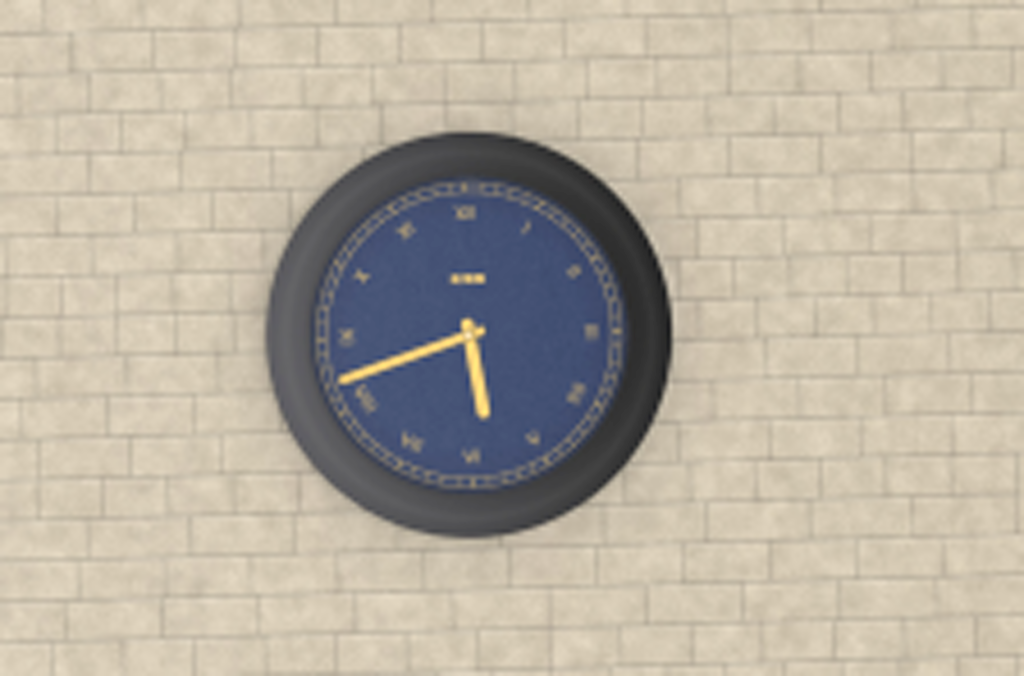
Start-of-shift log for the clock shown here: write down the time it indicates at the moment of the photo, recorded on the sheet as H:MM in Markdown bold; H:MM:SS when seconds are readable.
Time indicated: **5:42**
